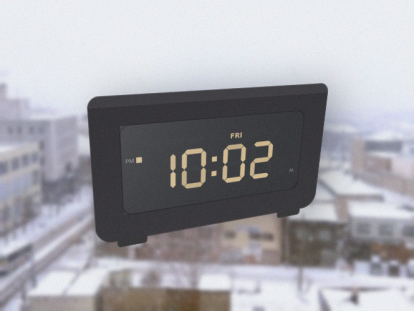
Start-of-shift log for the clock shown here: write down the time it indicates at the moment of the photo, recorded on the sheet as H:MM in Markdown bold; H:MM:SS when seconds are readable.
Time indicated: **10:02**
